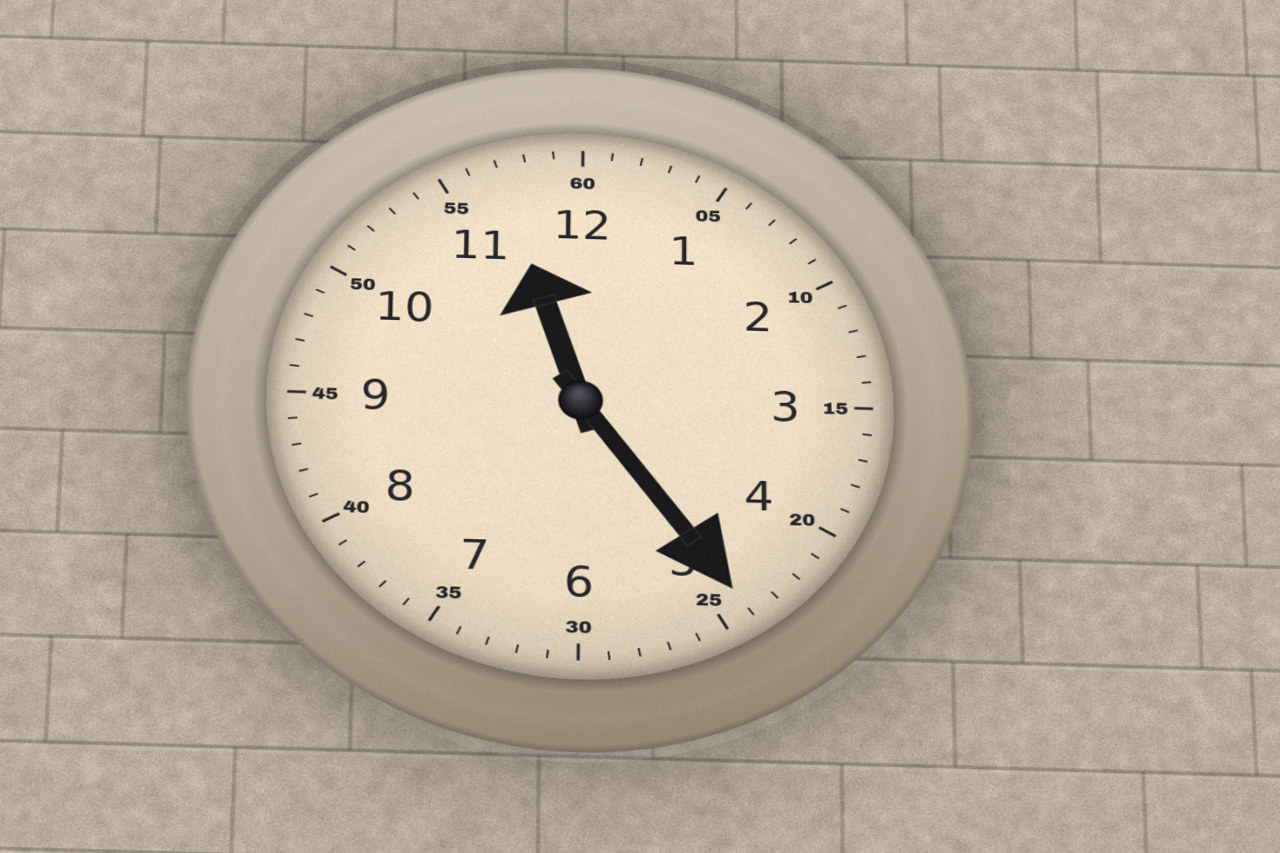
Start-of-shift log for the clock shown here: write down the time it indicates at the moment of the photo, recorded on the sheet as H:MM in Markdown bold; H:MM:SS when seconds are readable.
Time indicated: **11:24**
